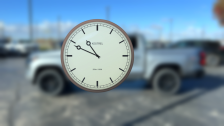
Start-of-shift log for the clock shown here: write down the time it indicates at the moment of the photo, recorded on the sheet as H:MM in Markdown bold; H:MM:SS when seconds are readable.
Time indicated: **10:49**
